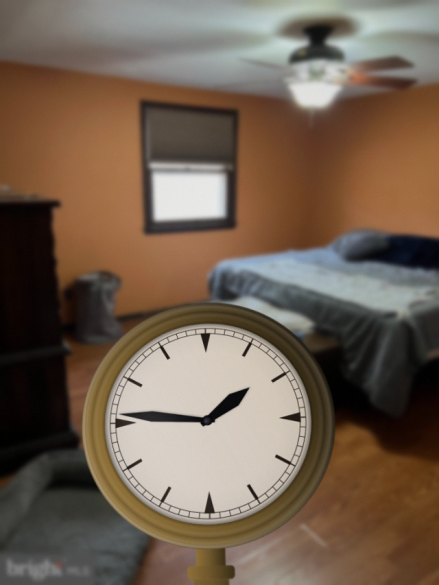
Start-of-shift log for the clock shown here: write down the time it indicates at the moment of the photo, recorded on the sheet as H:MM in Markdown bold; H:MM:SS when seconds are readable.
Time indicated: **1:46**
